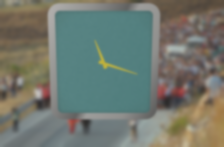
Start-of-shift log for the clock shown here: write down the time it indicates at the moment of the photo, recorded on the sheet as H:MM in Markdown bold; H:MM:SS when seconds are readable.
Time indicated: **11:18**
